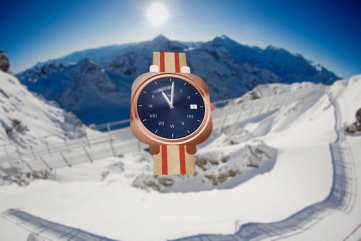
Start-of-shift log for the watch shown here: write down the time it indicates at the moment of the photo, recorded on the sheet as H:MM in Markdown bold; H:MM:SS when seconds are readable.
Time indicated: **11:01**
